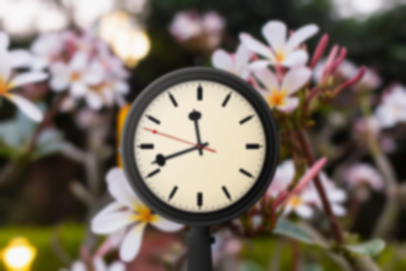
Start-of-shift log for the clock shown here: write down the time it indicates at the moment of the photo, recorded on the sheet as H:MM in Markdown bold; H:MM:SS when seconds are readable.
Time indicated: **11:41:48**
